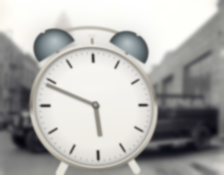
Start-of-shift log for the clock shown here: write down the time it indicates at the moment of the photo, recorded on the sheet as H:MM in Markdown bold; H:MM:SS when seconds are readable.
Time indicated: **5:49**
